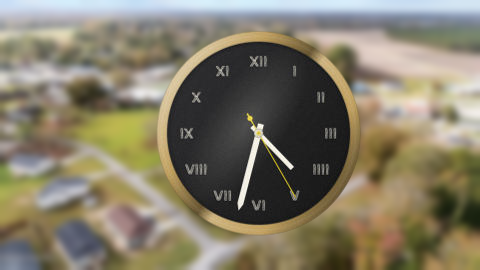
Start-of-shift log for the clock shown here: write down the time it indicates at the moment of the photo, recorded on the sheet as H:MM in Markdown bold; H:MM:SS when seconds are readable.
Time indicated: **4:32:25**
